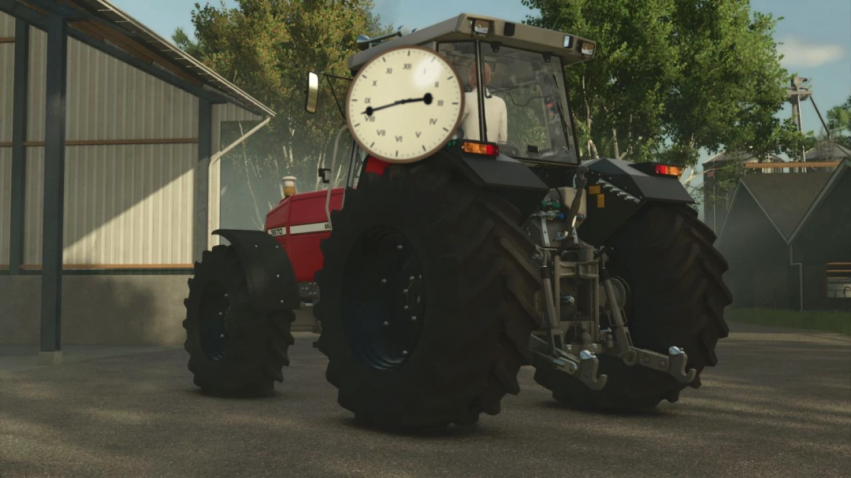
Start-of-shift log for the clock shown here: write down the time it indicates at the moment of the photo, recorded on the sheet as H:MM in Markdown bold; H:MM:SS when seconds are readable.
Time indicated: **2:42**
